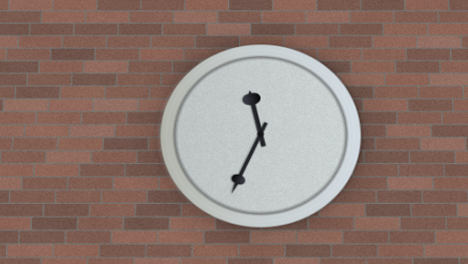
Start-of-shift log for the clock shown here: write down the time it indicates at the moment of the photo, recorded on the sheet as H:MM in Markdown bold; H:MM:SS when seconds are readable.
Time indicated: **11:34**
